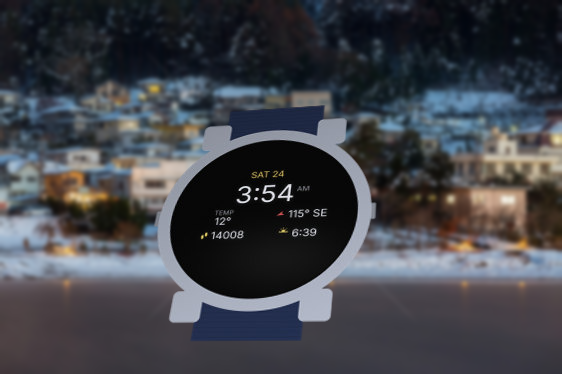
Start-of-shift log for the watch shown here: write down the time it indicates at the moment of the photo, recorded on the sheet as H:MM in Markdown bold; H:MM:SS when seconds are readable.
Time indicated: **3:54**
